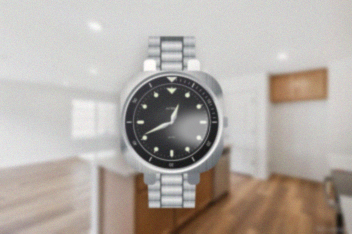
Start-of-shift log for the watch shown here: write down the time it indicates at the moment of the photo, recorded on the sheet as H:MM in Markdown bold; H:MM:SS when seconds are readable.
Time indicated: **12:41**
